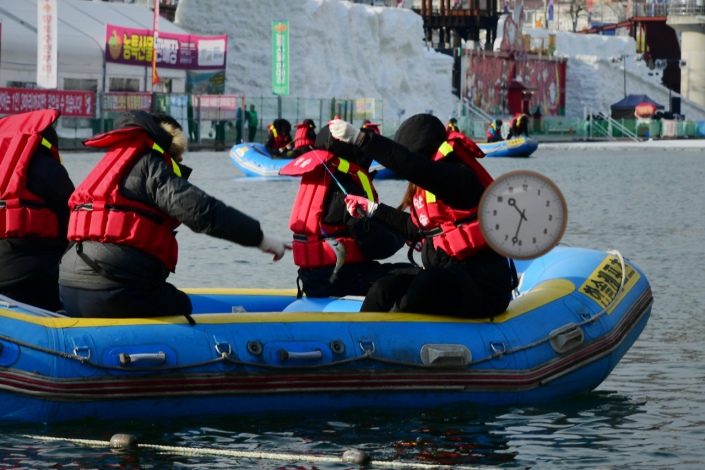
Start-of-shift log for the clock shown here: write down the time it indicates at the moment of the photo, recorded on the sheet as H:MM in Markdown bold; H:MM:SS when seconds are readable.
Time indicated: **10:32**
